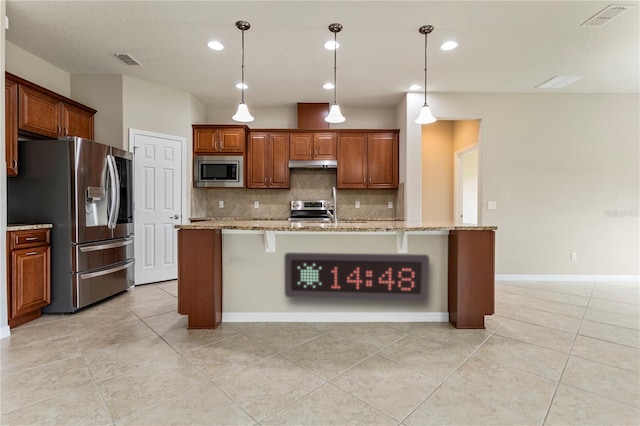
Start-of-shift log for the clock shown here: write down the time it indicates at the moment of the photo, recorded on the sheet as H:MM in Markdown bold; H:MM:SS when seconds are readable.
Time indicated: **14:48**
